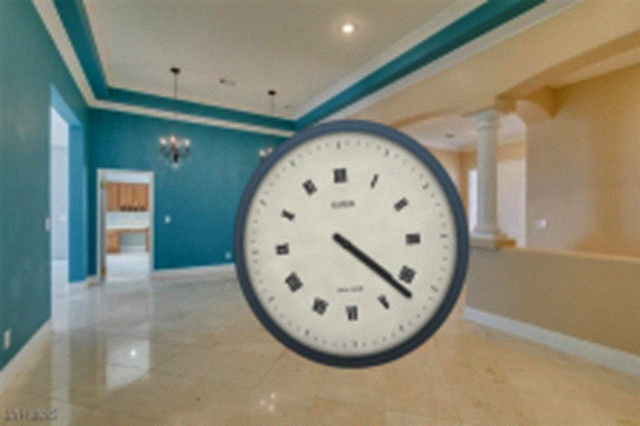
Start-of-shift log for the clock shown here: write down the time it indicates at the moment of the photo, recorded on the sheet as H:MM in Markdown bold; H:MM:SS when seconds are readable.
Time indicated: **4:22**
